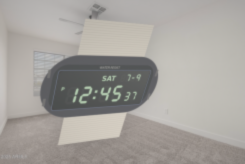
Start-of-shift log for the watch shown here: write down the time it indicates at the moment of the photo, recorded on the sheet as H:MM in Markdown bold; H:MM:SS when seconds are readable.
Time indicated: **12:45:37**
